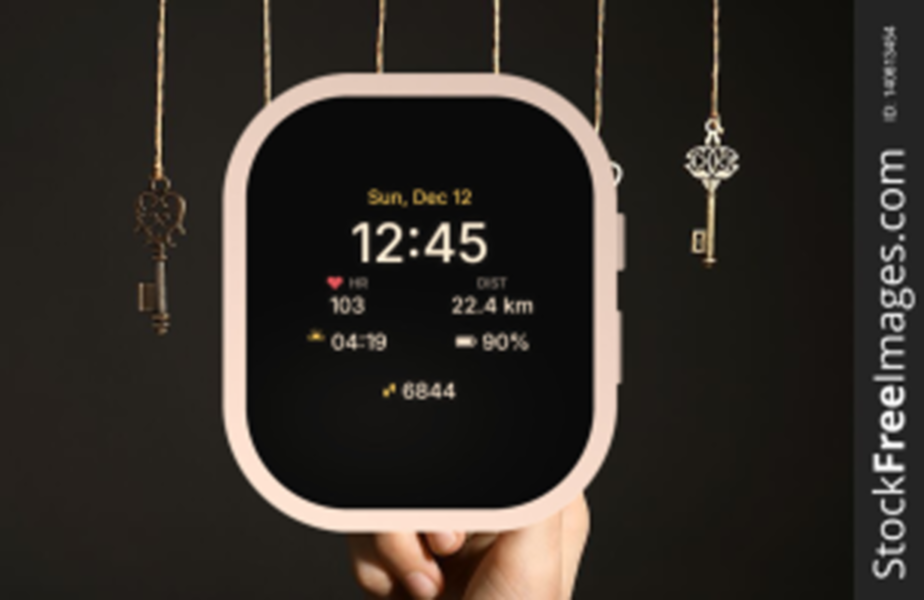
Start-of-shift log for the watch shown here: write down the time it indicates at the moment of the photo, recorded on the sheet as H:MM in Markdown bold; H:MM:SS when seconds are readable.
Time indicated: **12:45**
